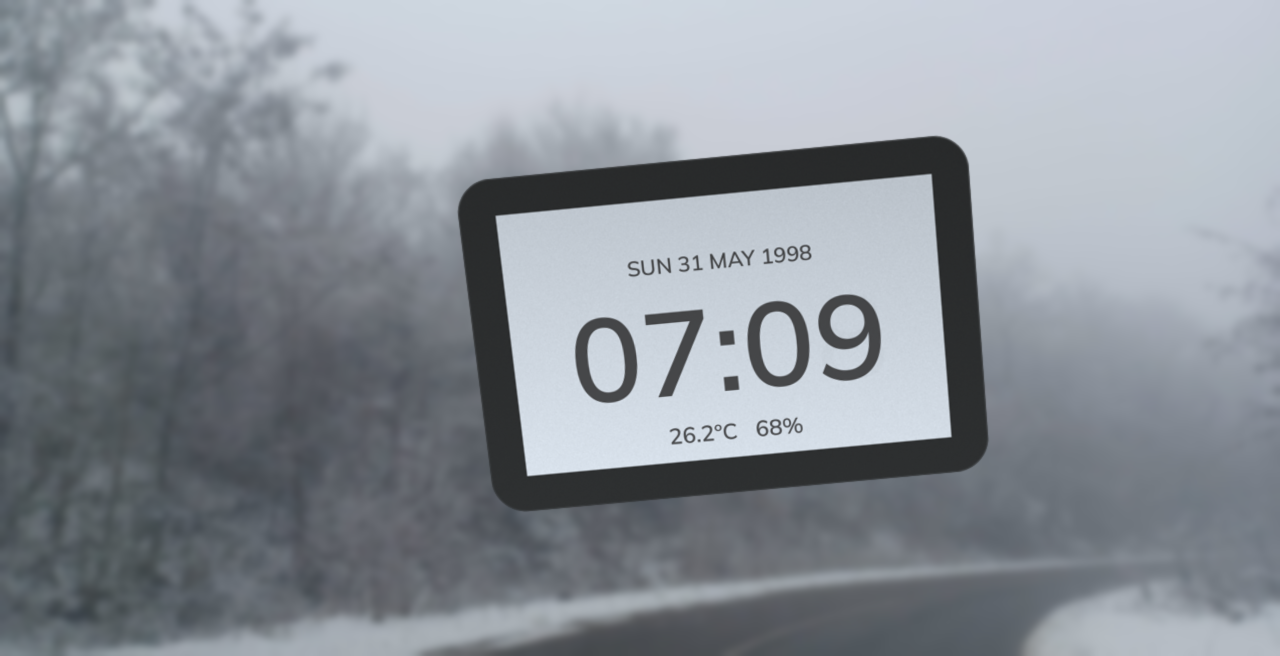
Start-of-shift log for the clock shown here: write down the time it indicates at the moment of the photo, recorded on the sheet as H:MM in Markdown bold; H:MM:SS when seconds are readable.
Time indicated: **7:09**
